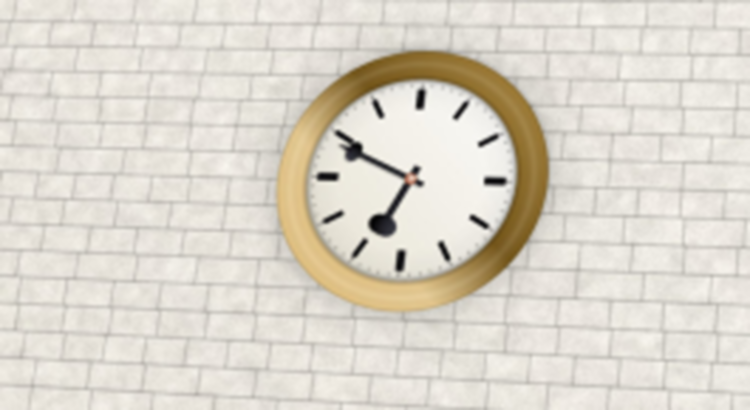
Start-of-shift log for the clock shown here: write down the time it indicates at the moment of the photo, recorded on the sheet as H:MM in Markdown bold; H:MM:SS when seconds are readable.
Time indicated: **6:49**
